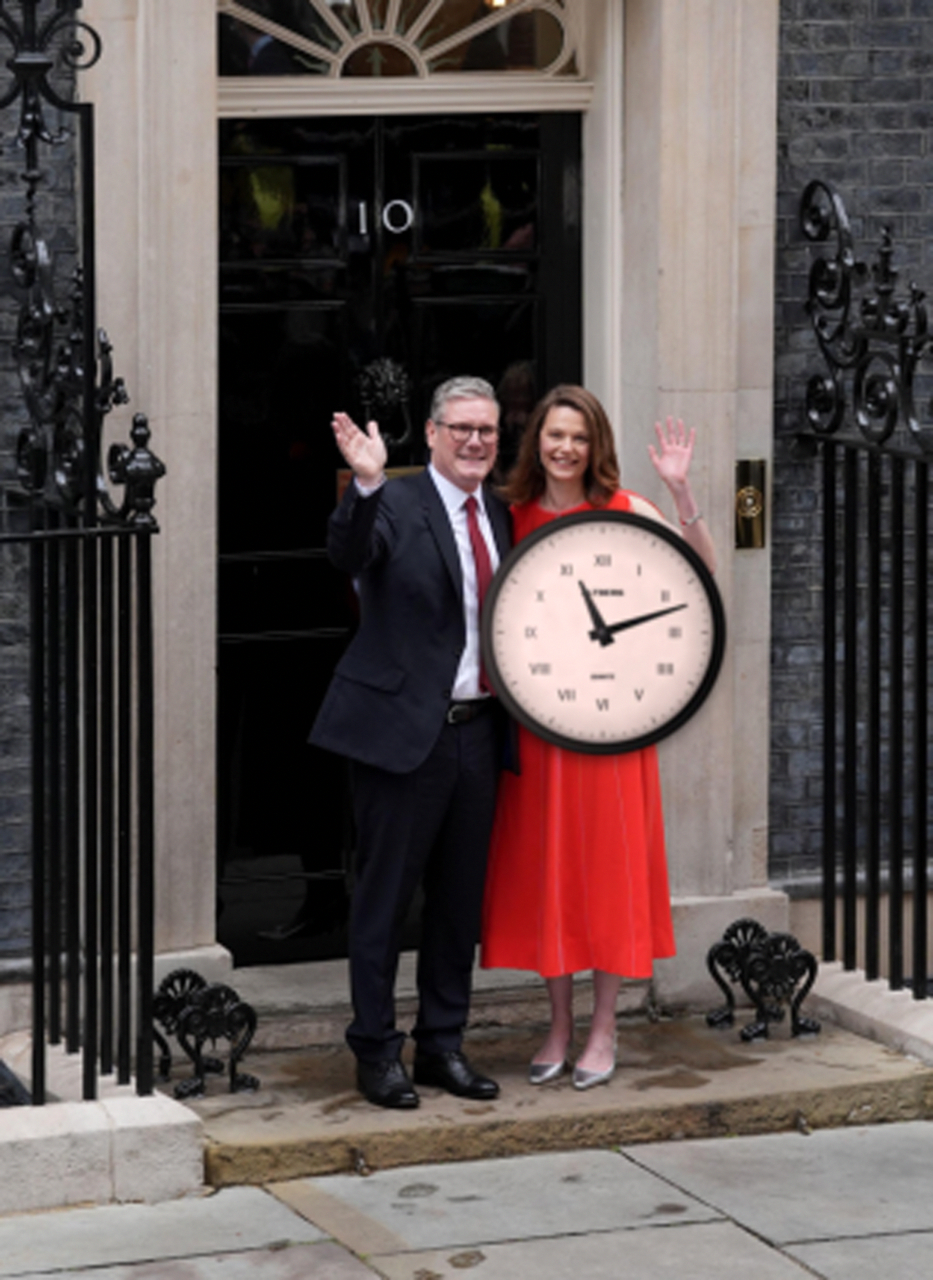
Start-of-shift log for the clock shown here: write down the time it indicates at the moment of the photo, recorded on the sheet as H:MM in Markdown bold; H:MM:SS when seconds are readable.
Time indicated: **11:12**
